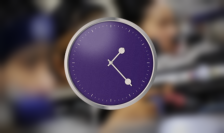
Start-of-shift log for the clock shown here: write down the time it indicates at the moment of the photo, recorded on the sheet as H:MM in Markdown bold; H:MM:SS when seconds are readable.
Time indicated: **1:23**
